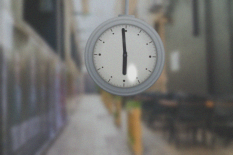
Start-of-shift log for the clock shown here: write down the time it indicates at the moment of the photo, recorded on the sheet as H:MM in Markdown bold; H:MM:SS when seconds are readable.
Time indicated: **5:59**
